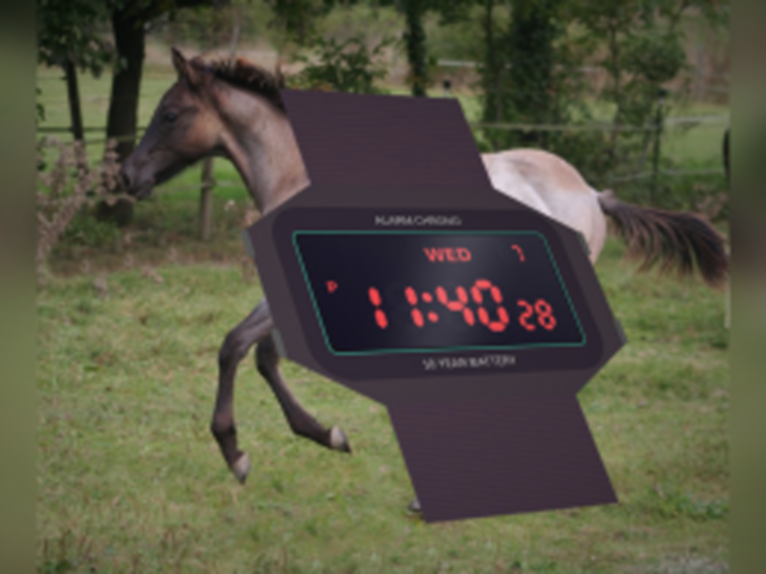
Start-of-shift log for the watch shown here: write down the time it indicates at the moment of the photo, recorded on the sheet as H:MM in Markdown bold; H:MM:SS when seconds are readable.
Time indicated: **11:40:28**
